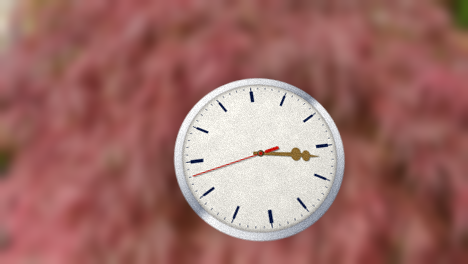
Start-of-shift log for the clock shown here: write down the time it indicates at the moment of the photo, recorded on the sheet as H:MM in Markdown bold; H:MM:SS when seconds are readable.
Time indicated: **3:16:43**
